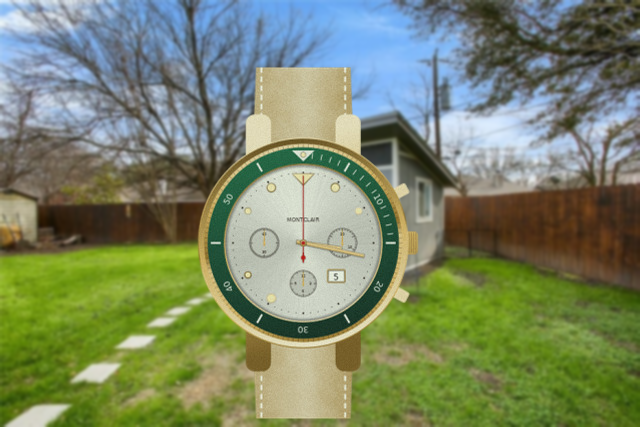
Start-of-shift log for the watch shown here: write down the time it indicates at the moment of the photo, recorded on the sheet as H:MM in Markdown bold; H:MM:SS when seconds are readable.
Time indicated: **3:17**
